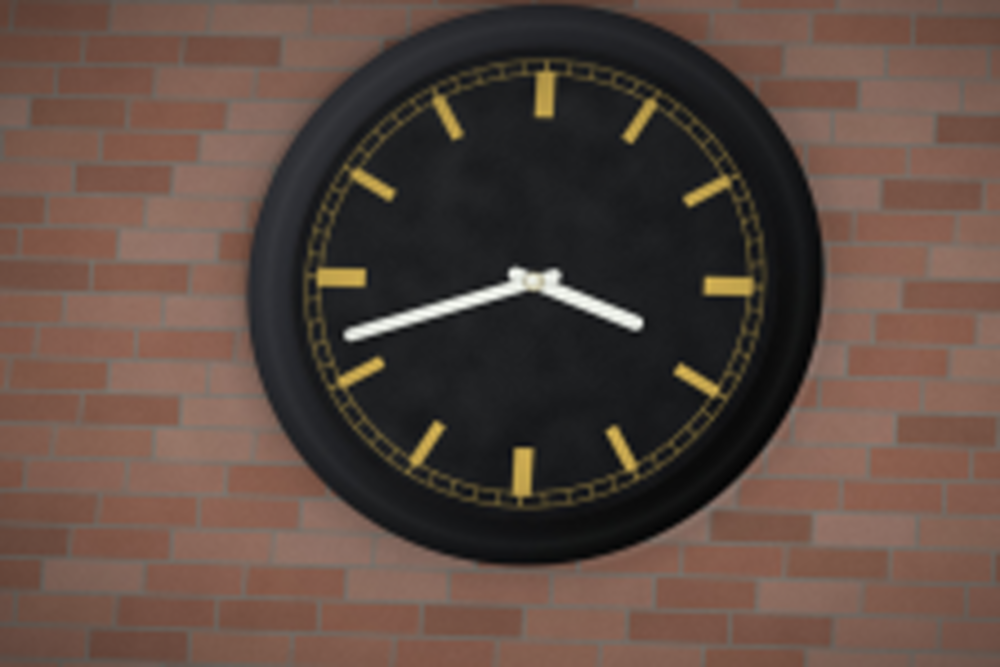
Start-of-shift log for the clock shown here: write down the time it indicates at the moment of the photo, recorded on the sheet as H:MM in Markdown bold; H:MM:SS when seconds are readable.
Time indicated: **3:42**
